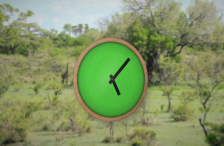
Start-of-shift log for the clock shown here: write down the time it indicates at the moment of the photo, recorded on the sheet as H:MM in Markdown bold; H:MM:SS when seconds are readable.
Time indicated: **5:07**
